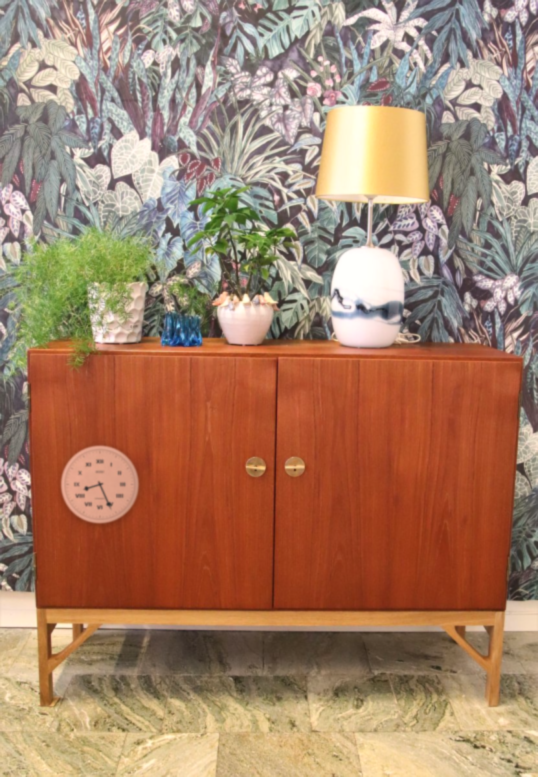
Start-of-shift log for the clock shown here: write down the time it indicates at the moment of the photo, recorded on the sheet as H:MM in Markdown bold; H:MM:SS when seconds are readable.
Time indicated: **8:26**
